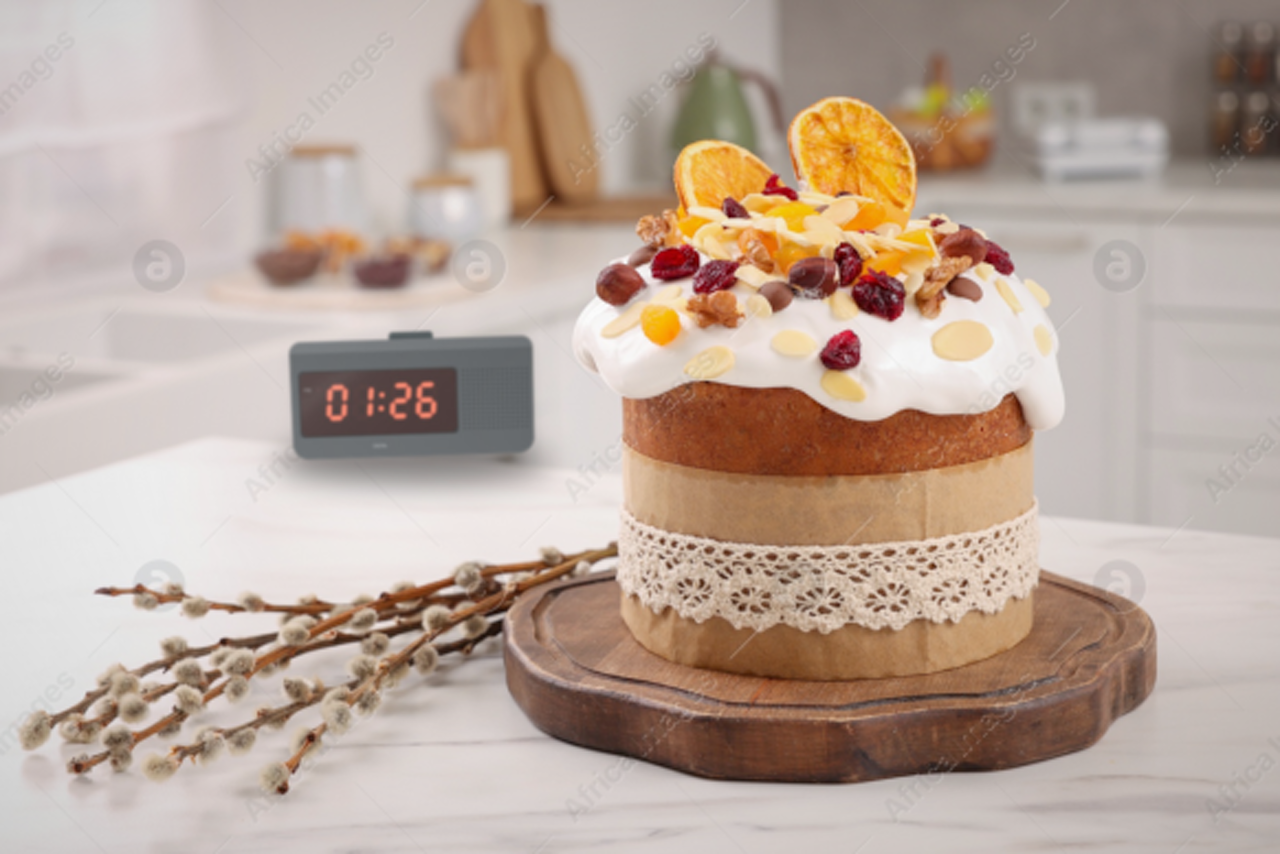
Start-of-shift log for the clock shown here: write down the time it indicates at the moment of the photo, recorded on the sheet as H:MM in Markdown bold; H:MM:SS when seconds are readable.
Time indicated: **1:26**
